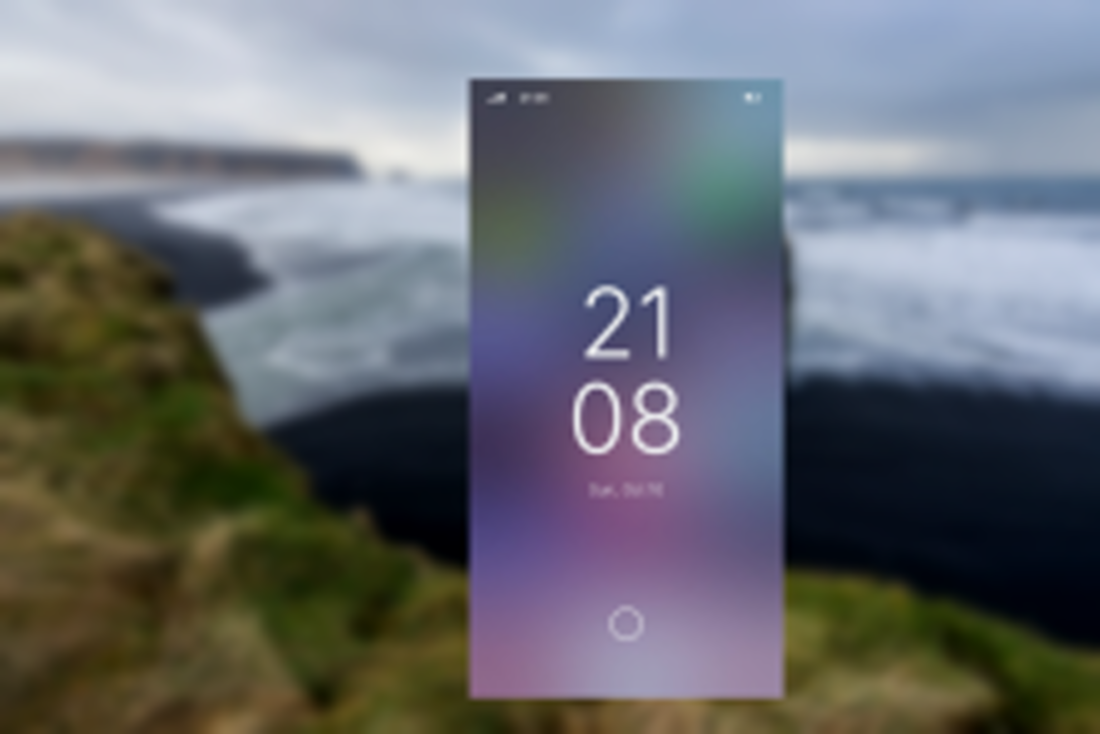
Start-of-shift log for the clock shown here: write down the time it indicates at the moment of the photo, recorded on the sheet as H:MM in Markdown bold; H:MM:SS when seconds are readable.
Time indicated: **21:08**
